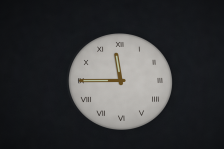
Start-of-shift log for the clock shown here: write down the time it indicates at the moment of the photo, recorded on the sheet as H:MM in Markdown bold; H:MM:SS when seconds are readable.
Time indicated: **11:45**
